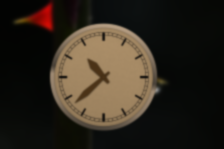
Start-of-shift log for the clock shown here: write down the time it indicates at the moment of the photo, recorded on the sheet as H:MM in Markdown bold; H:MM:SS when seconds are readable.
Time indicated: **10:38**
